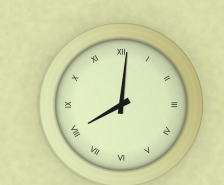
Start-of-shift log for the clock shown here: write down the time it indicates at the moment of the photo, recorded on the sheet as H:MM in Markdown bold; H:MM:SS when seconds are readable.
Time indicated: **8:01**
